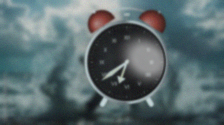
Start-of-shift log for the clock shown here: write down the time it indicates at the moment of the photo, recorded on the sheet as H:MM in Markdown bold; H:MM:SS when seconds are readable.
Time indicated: **6:39**
